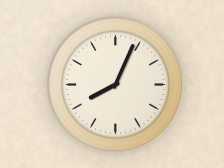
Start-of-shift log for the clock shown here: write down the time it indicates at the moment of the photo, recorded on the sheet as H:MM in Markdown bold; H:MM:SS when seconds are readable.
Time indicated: **8:04**
